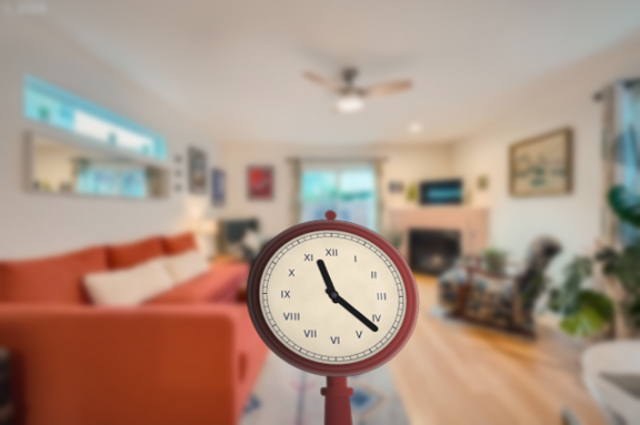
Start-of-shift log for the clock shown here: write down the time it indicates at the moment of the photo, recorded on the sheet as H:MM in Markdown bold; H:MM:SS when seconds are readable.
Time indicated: **11:22**
